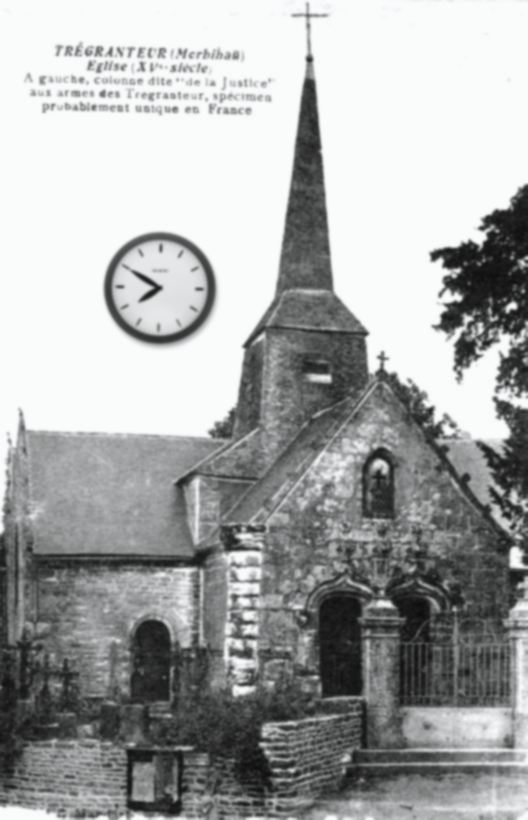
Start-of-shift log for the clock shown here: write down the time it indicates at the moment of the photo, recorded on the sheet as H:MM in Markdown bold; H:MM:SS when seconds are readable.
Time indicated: **7:50**
